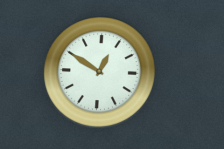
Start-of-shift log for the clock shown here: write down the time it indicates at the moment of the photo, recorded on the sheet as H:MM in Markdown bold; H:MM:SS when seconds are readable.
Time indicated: **12:50**
